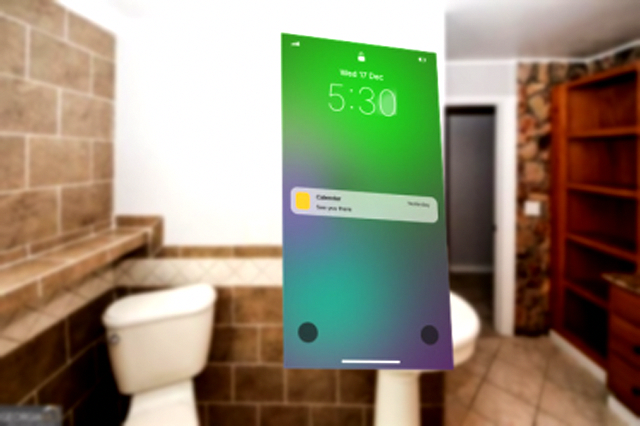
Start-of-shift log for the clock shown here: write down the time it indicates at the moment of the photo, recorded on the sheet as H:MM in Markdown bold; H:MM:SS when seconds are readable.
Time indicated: **5:30**
